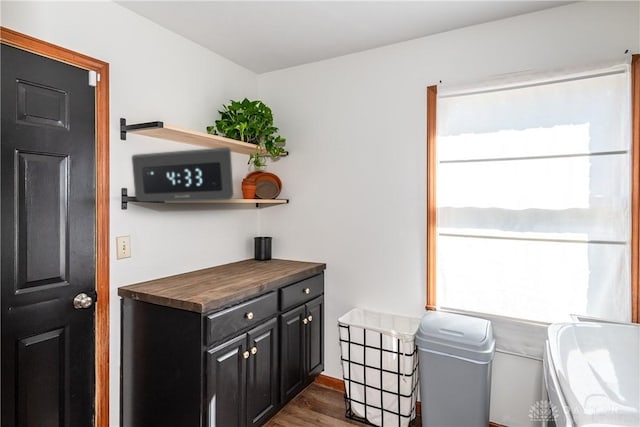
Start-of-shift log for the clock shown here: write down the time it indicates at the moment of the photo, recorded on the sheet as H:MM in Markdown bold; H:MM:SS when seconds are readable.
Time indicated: **4:33**
